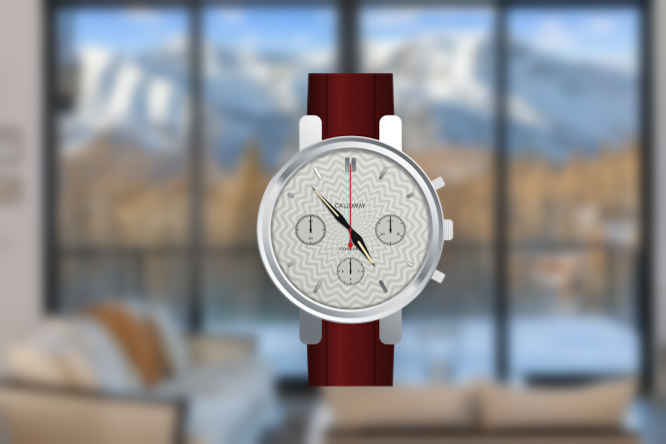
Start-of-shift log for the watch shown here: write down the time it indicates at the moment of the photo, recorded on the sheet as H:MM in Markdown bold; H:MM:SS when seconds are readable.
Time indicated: **4:53**
